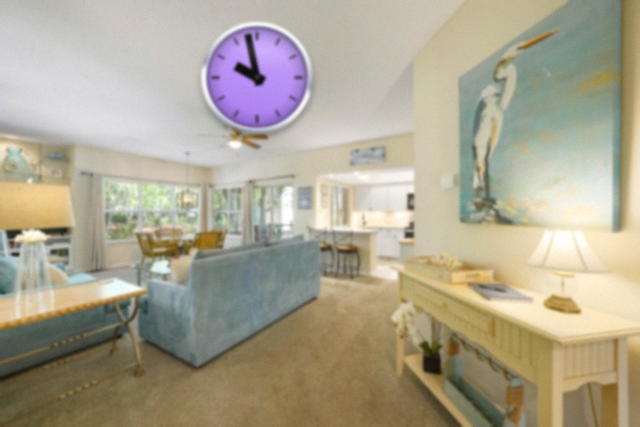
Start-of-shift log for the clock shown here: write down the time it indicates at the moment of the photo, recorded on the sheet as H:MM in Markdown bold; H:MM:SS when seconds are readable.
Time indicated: **9:58**
